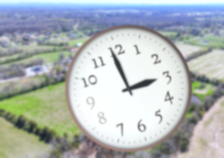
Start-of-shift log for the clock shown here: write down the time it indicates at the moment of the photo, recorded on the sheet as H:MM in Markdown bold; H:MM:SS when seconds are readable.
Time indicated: **2:59**
